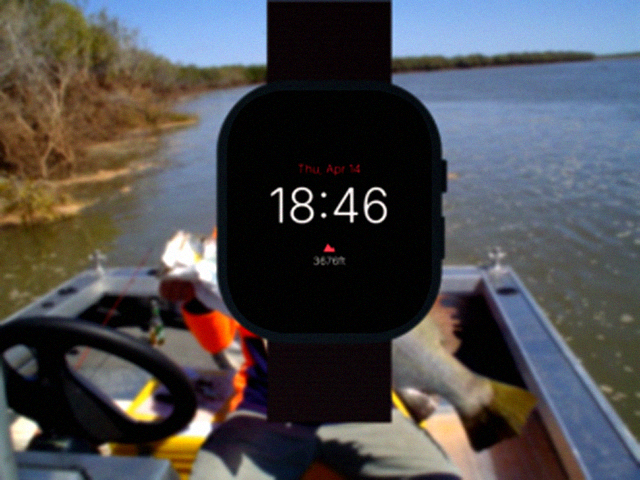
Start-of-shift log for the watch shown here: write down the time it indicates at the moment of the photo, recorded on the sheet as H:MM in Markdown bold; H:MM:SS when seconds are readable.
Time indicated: **18:46**
